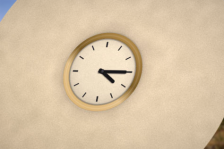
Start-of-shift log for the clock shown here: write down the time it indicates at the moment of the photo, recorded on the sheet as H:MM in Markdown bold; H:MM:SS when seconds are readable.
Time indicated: **4:15**
